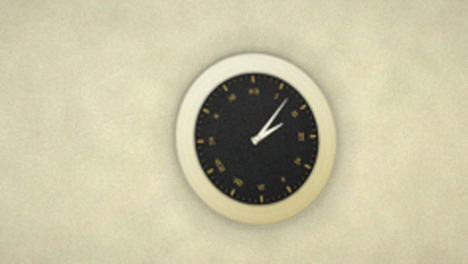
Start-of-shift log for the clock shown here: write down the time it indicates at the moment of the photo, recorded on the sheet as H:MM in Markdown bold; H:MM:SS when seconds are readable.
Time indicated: **2:07**
